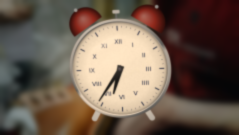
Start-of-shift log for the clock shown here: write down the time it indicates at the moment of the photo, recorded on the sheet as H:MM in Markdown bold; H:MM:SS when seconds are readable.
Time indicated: **6:36**
